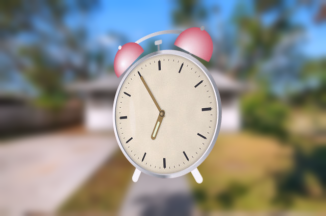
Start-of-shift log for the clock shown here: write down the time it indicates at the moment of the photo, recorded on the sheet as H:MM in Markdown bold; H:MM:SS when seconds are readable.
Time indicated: **6:55**
